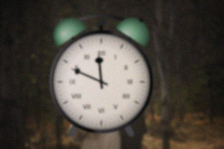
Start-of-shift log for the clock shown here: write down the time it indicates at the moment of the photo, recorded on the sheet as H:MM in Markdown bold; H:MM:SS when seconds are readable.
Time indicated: **11:49**
